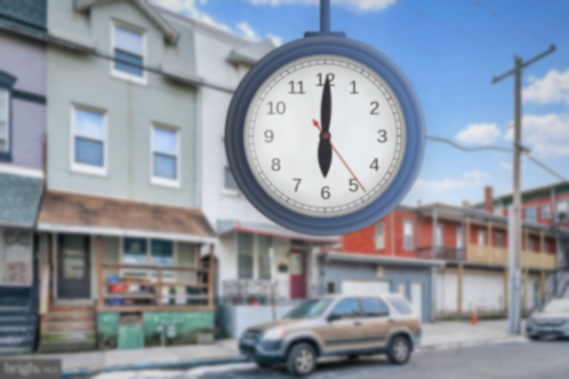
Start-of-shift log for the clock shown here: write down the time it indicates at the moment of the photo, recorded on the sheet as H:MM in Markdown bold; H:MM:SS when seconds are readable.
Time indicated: **6:00:24**
